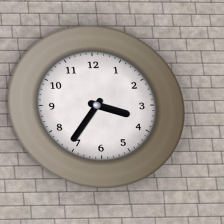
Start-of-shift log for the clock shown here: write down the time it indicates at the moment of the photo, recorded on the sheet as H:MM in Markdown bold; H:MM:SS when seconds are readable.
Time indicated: **3:36**
